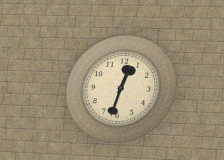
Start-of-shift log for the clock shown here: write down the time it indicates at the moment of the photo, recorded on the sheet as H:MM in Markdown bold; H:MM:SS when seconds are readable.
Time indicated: **12:32**
